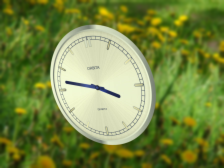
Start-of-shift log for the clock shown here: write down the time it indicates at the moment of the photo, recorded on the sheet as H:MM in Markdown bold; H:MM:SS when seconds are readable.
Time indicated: **3:47**
